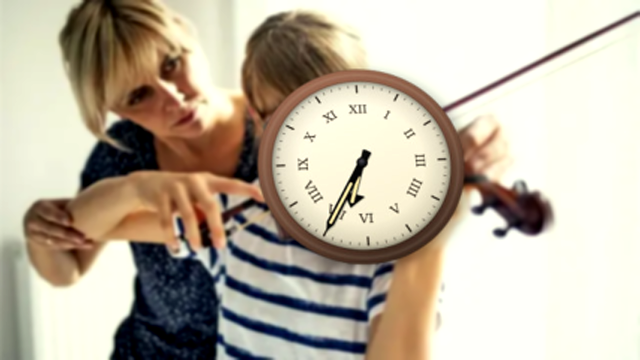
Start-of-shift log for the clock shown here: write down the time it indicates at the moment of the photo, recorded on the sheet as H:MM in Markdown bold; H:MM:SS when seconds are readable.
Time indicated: **6:35**
